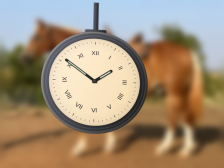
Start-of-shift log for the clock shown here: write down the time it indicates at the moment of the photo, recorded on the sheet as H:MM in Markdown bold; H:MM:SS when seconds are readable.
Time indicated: **1:51**
